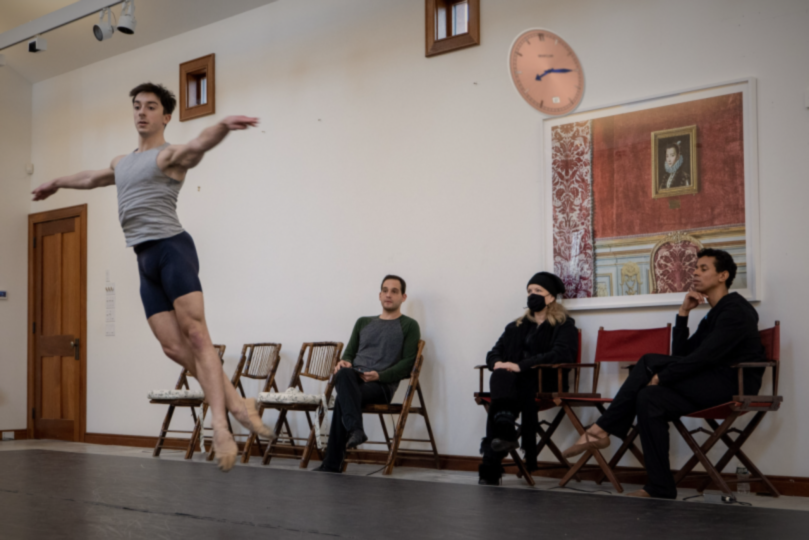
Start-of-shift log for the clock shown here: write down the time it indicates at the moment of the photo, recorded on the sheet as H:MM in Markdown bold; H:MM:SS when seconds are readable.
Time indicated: **8:15**
